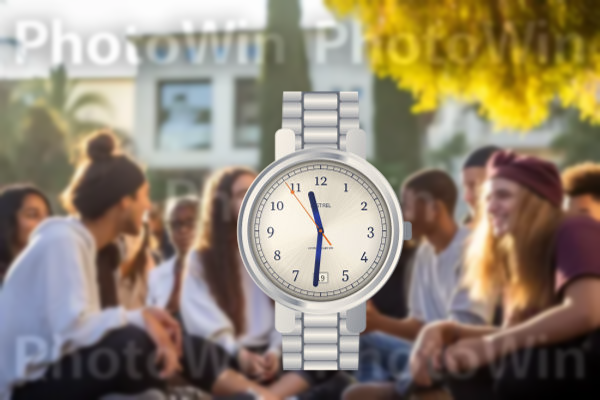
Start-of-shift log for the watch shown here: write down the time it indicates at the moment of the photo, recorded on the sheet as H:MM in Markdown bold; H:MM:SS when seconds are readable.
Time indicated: **11:30:54**
